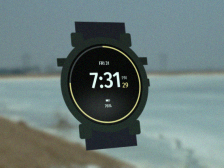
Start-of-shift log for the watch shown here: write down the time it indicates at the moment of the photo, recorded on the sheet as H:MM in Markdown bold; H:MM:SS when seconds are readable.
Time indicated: **7:31:29**
